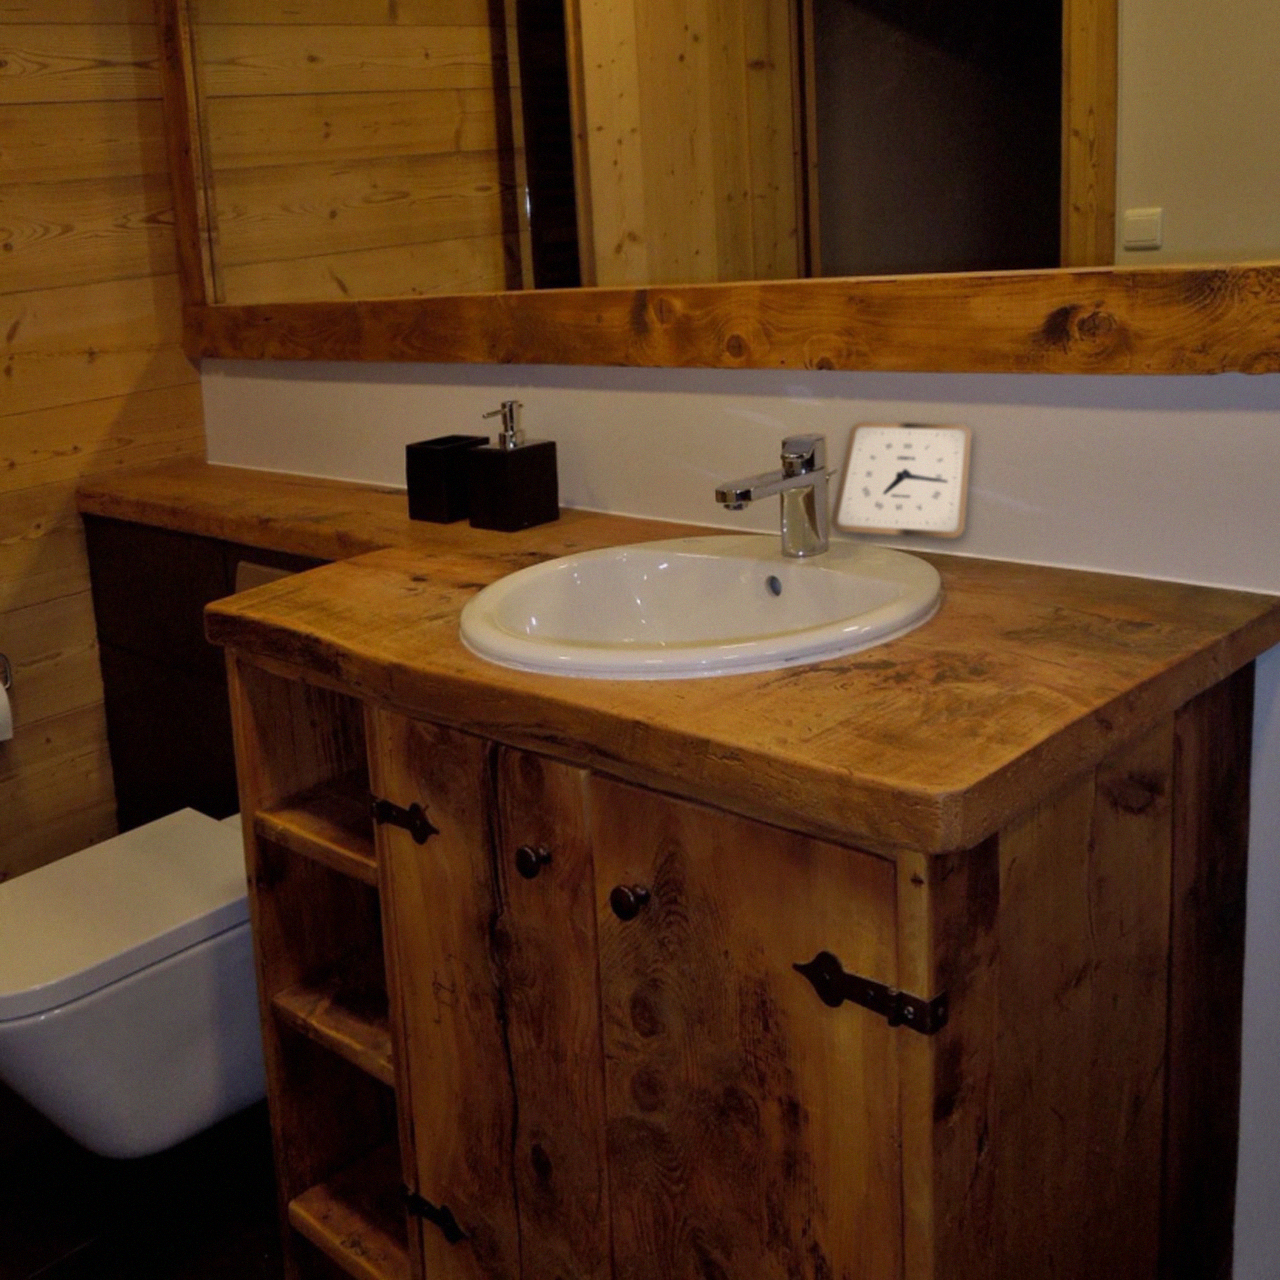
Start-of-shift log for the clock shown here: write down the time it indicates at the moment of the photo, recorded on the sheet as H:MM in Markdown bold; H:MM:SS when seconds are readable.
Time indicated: **7:16**
